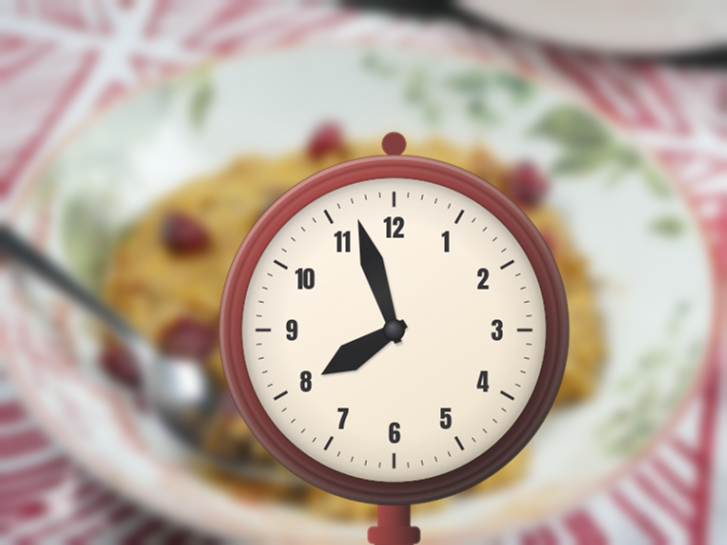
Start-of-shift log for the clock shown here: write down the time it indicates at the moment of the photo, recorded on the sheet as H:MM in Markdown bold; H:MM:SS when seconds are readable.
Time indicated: **7:57**
